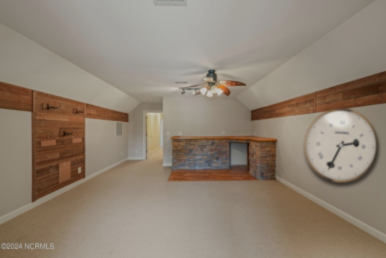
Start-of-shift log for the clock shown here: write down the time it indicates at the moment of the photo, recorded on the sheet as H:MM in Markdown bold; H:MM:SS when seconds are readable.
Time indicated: **2:34**
